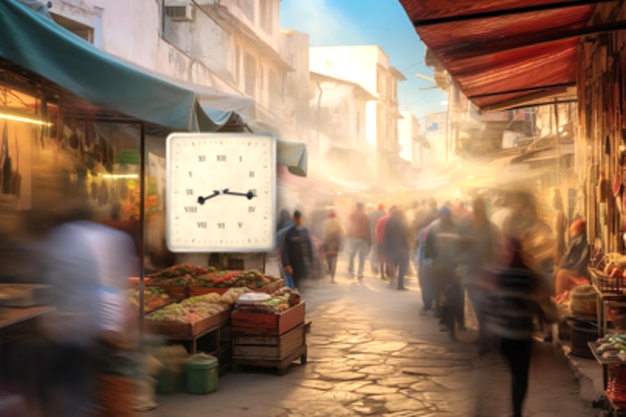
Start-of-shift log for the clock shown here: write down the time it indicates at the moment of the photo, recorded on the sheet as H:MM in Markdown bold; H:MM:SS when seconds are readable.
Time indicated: **8:16**
